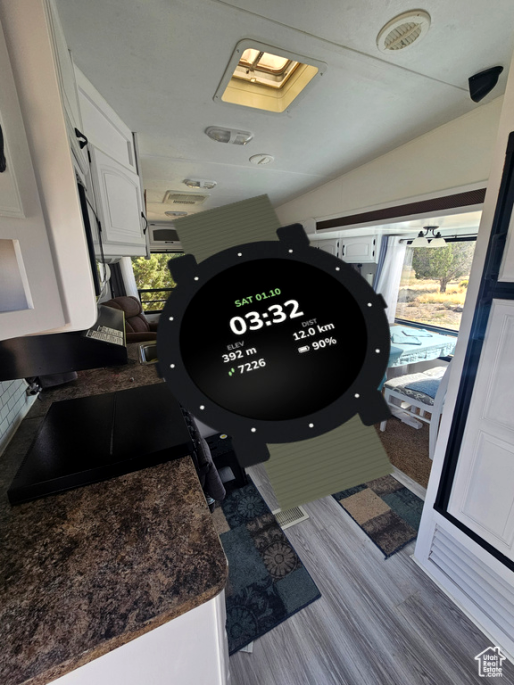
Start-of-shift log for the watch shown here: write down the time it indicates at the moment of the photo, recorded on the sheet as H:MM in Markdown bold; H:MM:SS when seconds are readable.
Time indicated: **3:32**
